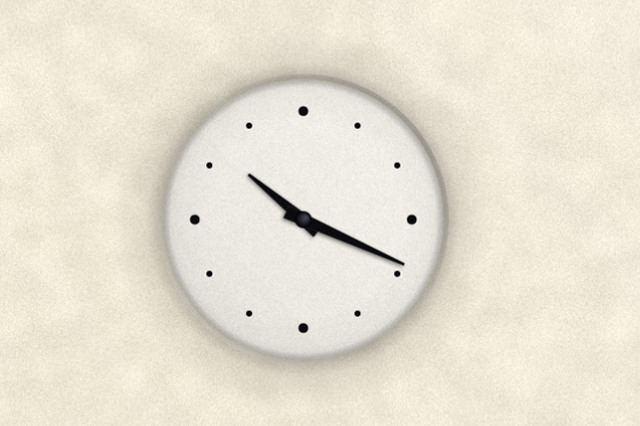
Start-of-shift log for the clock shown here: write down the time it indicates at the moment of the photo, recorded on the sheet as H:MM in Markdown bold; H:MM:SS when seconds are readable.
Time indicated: **10:19**
